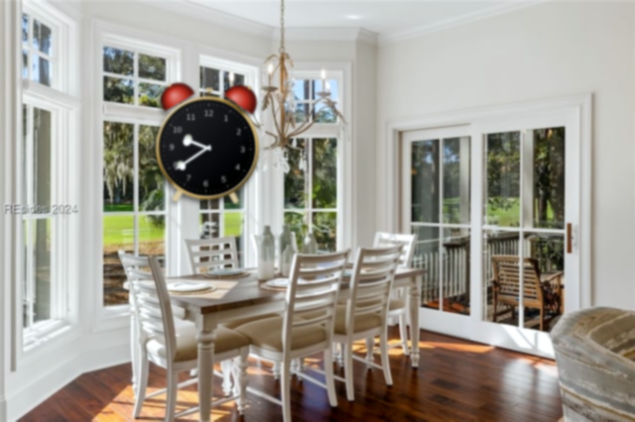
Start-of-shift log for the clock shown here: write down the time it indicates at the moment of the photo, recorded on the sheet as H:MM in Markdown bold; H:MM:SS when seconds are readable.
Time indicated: **9:39**
